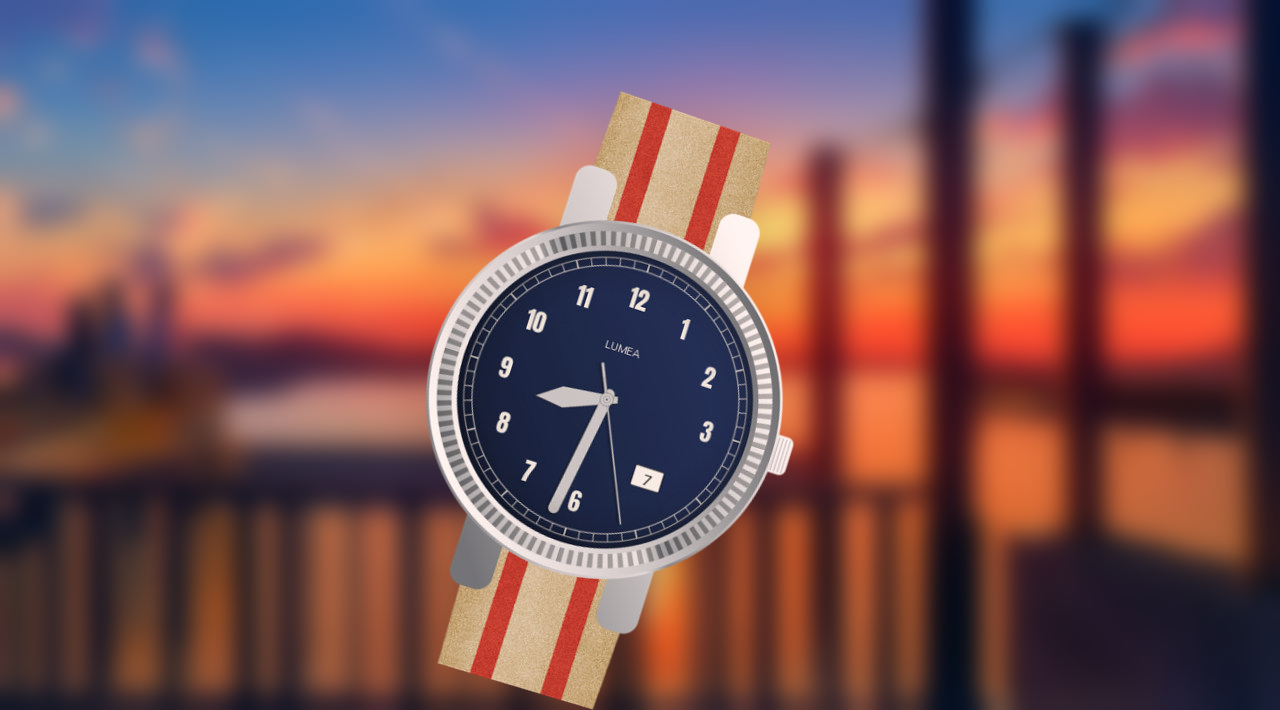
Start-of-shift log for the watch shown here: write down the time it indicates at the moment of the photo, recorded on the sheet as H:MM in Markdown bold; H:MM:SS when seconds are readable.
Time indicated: **8:31:26**
